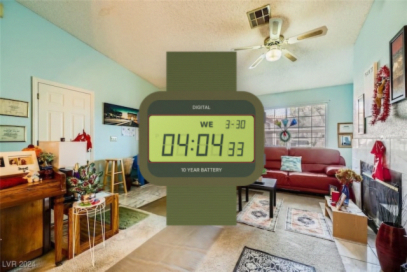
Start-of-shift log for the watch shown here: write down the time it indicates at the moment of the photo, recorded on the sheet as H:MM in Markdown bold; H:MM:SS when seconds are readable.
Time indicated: **4:04:33**
